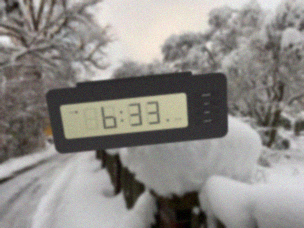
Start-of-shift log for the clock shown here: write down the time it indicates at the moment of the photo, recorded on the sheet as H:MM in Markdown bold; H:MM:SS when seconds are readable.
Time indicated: **6:33**
